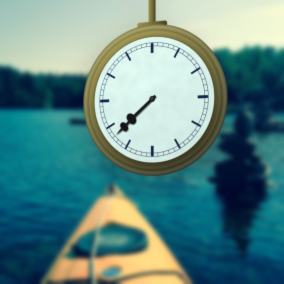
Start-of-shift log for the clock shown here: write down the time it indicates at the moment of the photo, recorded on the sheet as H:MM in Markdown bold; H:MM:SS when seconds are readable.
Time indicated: **7:38**
